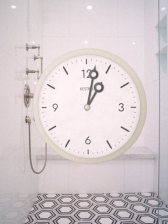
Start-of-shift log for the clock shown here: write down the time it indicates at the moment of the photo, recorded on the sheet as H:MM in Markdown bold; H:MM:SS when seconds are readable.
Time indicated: **1:02**
